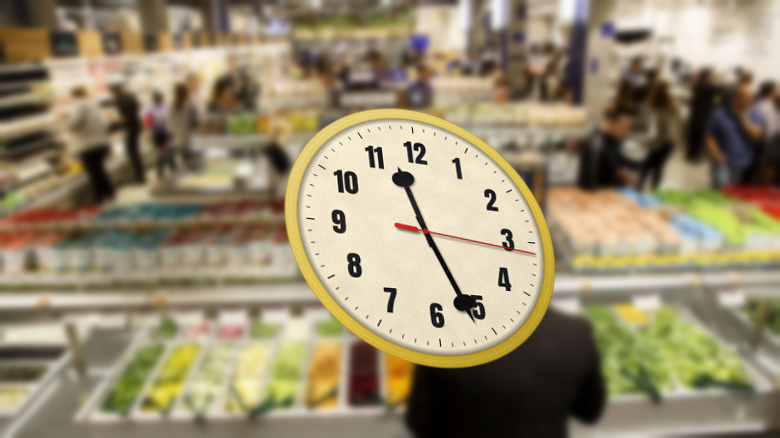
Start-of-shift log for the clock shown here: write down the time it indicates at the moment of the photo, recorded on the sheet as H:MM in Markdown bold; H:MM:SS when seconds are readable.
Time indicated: **11:26:16**
